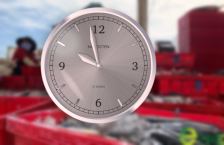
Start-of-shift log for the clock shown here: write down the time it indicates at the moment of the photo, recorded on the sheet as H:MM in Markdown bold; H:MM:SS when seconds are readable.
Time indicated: **9:58**
